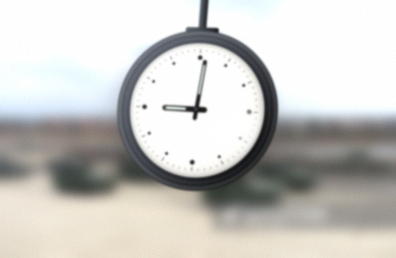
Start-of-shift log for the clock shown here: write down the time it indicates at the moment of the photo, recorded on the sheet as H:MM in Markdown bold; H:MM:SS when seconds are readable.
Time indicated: **9:01**
